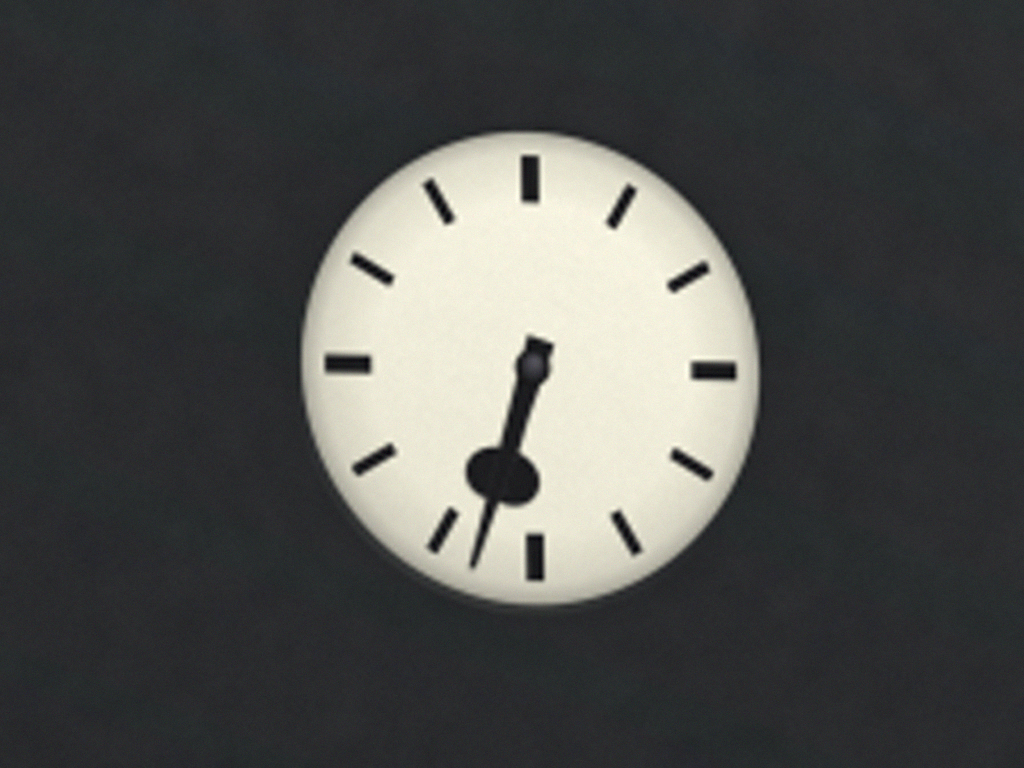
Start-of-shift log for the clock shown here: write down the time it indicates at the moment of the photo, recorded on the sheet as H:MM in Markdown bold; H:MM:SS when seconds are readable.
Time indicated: **6:33**
